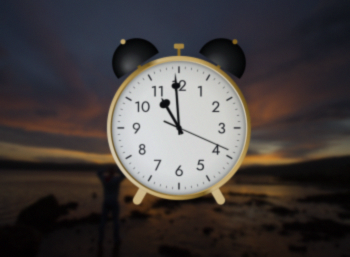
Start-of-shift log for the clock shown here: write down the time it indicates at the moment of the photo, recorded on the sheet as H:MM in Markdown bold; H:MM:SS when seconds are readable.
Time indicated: **10:59:19**
